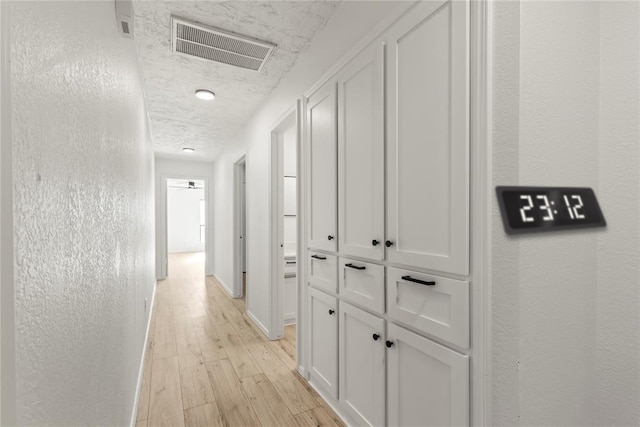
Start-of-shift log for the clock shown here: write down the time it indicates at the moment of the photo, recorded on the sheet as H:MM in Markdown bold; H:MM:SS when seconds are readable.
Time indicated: **23:12**
